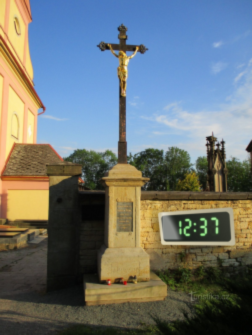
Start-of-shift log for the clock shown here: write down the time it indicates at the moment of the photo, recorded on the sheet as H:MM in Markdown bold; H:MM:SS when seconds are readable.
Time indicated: **12:37**
